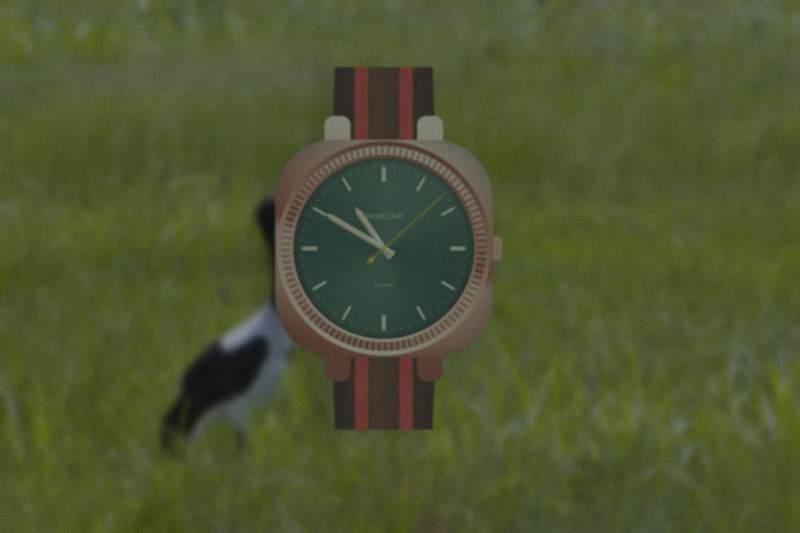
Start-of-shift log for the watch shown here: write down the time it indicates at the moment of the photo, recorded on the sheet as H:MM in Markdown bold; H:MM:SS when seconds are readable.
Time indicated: **10:50:08**
